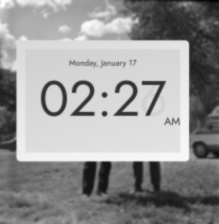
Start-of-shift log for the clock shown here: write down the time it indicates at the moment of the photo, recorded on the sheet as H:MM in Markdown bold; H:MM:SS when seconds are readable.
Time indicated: **2:27**
